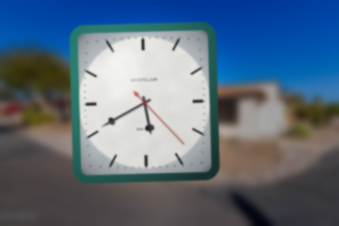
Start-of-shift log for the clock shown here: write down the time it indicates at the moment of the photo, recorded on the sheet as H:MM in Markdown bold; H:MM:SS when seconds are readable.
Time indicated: **5:40:23**
